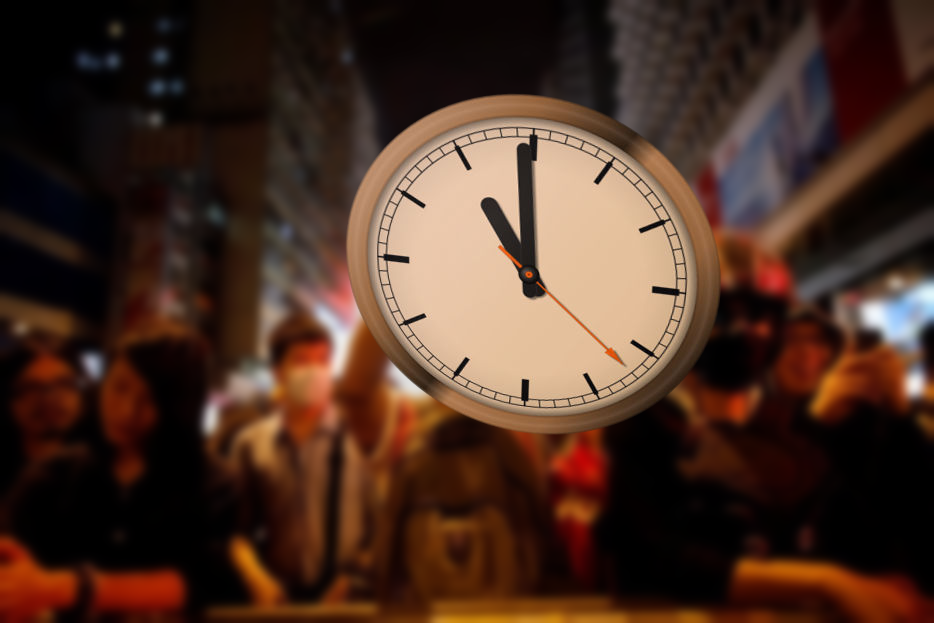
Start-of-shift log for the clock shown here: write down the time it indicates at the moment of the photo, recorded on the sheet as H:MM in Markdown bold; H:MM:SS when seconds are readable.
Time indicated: **10:59:22**
